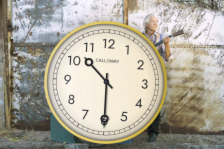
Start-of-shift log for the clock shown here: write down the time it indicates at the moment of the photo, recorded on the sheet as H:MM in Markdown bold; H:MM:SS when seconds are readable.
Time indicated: **10:30**
